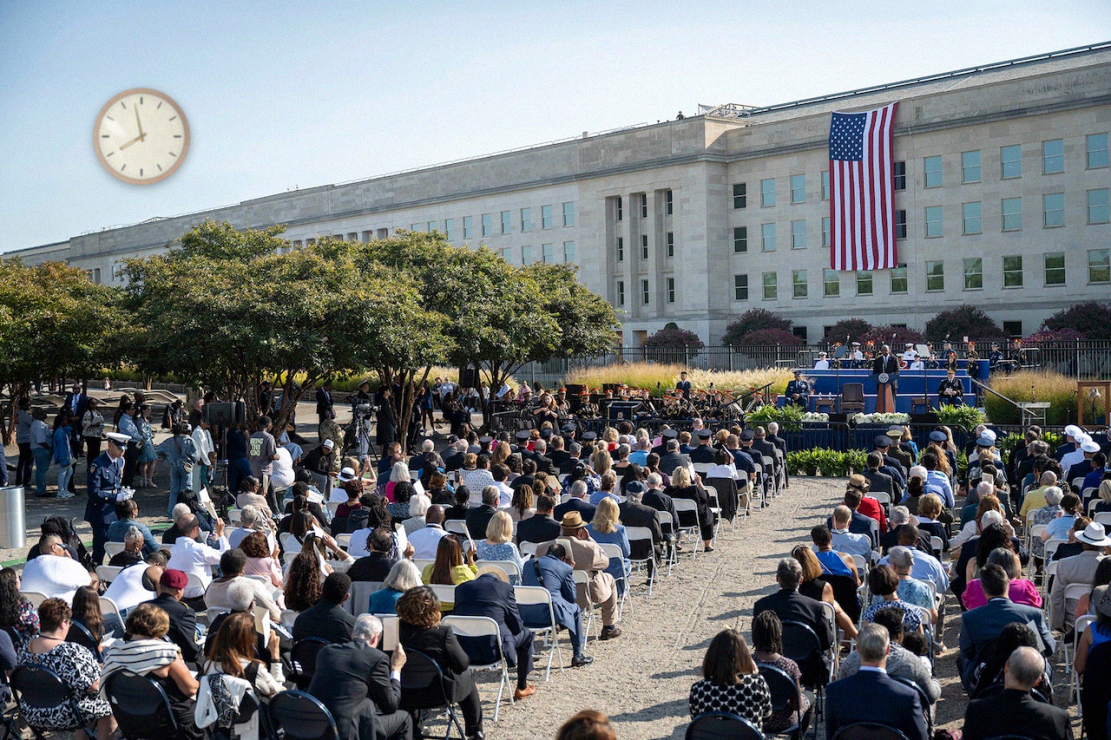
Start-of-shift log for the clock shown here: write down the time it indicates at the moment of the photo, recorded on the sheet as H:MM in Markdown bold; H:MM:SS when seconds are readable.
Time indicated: **7:58**
